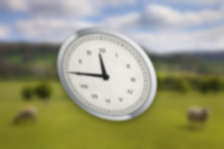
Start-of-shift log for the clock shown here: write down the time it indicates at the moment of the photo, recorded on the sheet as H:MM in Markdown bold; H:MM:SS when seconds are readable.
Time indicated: **11:45**
